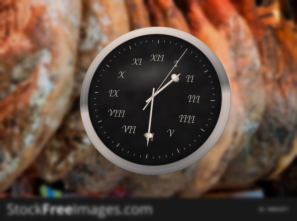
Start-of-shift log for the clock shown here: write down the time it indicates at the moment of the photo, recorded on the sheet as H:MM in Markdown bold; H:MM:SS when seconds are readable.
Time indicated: **1:30:05**
